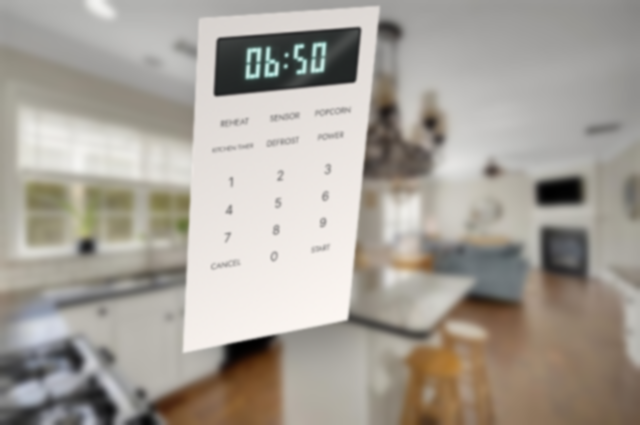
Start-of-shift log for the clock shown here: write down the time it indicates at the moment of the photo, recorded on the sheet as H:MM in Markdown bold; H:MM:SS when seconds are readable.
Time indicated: **6:50**
